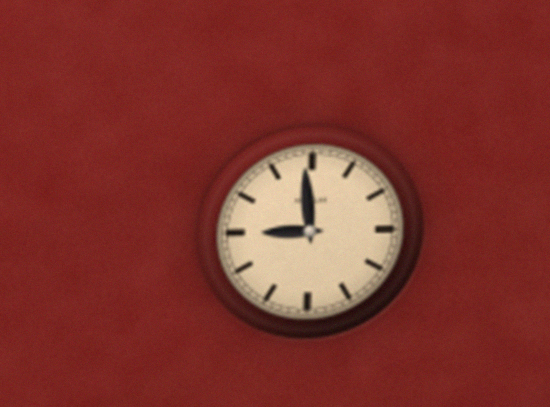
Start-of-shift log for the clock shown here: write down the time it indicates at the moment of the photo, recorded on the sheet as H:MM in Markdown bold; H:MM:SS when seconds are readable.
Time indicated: **8:59**
